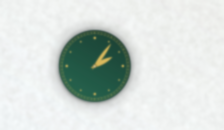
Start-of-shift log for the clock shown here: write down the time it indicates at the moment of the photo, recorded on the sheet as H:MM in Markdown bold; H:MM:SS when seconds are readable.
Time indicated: **2:06**
